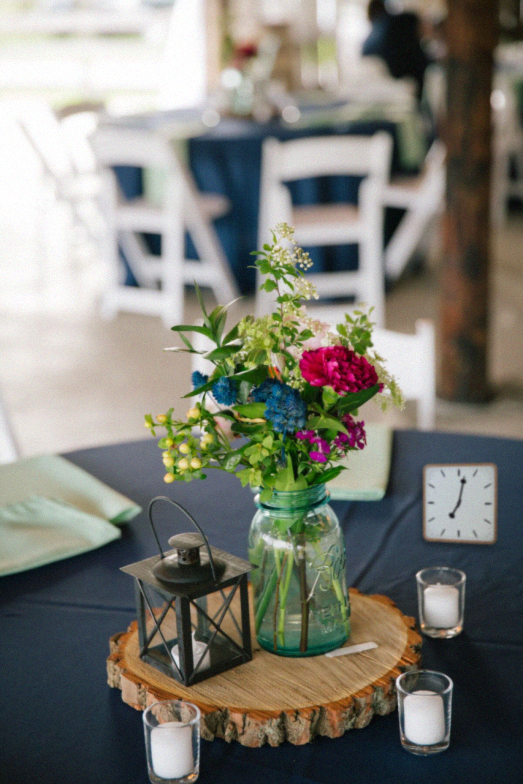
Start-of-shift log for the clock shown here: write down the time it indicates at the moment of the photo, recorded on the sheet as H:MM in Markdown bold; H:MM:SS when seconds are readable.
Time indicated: **7:02**
